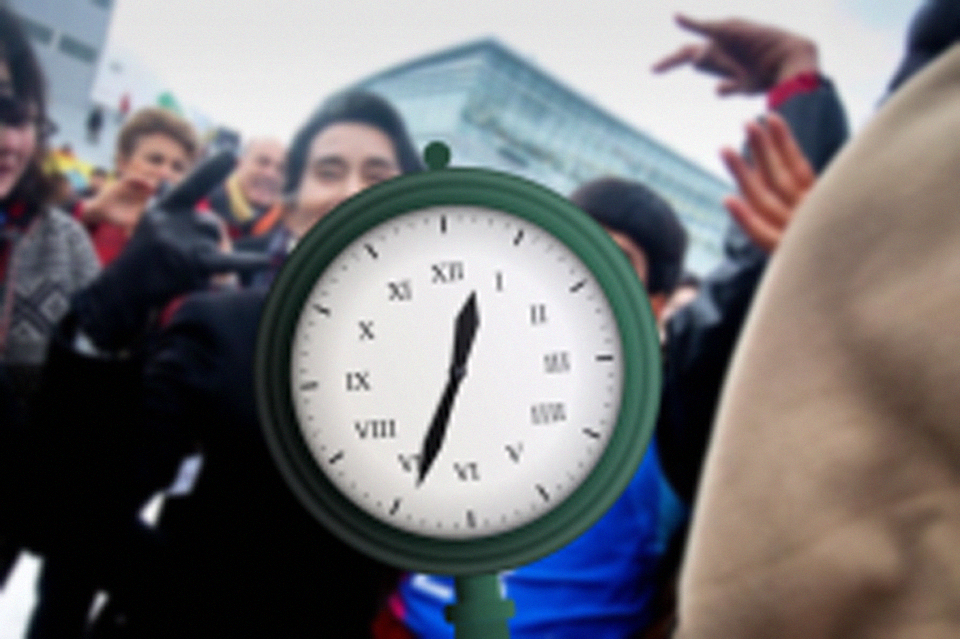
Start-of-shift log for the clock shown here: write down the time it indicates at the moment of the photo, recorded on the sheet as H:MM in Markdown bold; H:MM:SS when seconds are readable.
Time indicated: **12:34**
